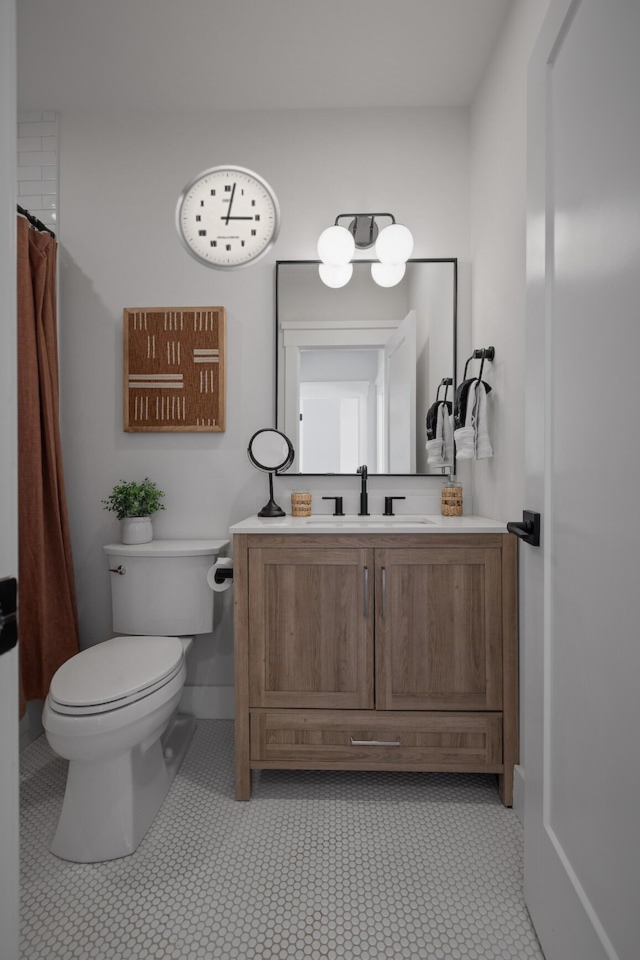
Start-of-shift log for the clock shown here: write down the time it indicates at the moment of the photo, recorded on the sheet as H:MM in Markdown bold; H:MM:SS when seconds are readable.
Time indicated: **3:02**
